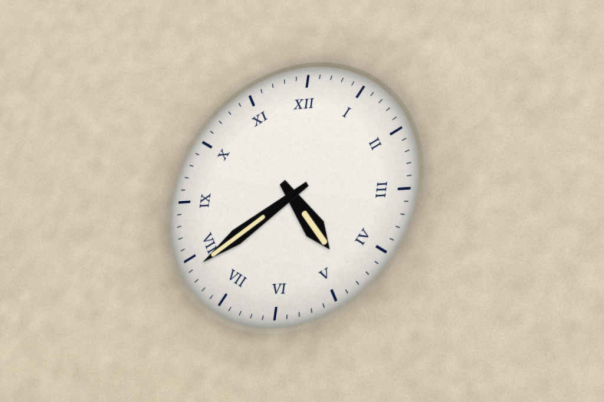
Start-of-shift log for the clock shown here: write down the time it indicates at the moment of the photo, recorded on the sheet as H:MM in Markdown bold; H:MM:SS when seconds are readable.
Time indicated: **4:39**
